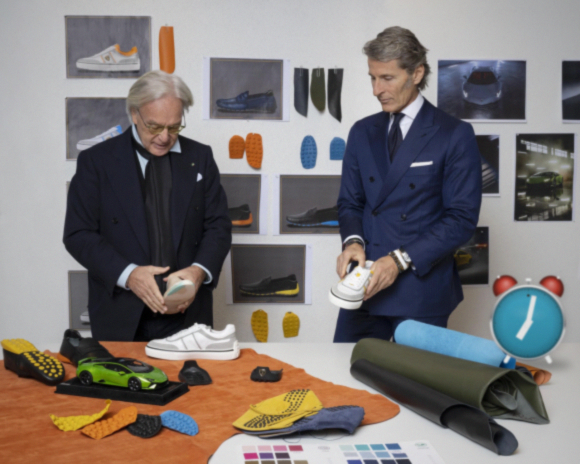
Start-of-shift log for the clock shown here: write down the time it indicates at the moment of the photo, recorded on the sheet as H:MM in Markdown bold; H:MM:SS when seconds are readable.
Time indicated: **7:02**
